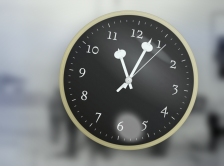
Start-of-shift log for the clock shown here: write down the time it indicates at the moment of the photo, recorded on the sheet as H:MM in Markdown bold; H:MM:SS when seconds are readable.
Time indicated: **11:03:06**
